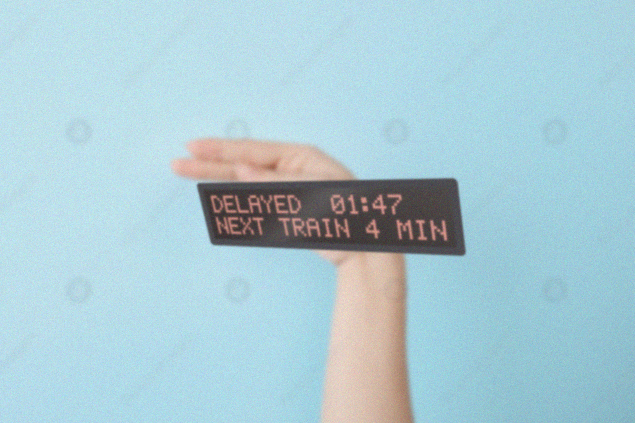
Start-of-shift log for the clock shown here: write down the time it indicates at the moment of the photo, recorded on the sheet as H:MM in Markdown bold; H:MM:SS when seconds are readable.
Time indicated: **1:47**
